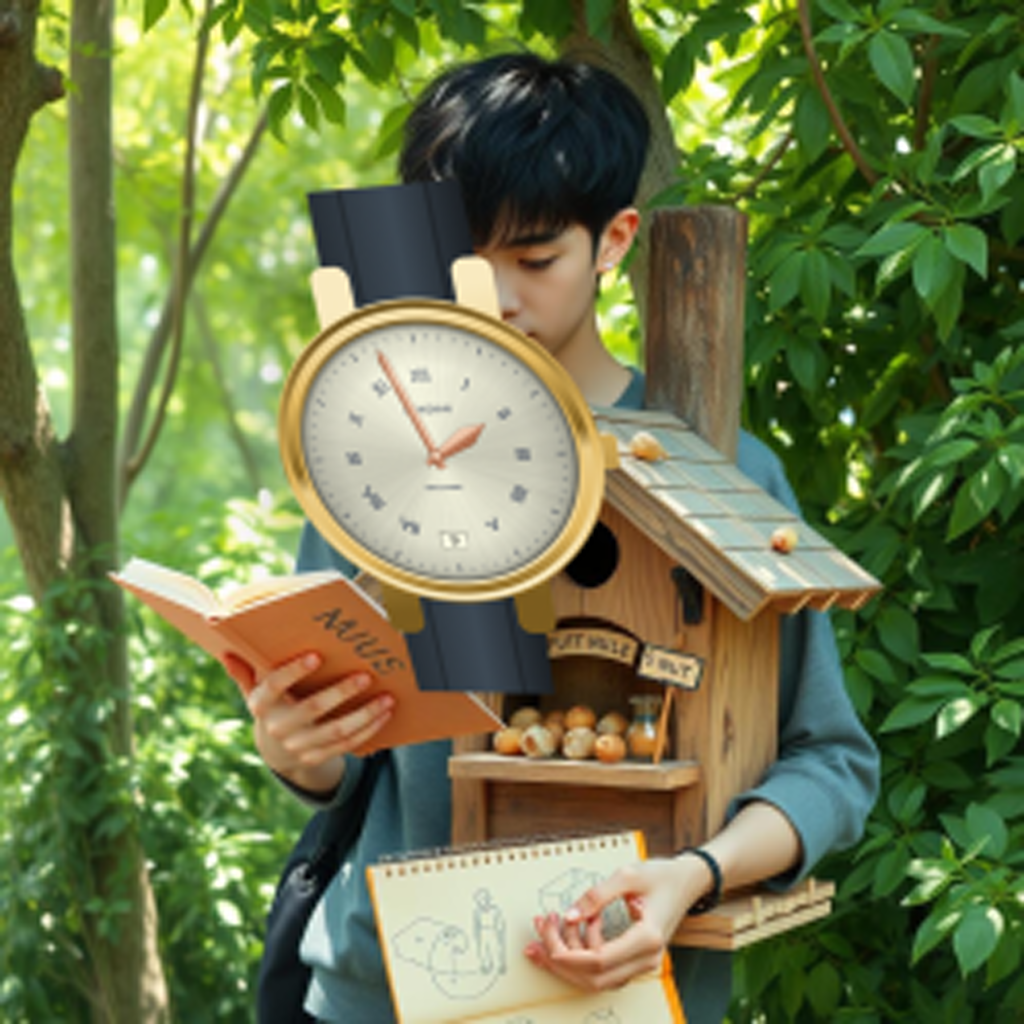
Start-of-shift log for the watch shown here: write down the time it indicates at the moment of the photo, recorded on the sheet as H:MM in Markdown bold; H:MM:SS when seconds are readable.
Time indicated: **1:57**
